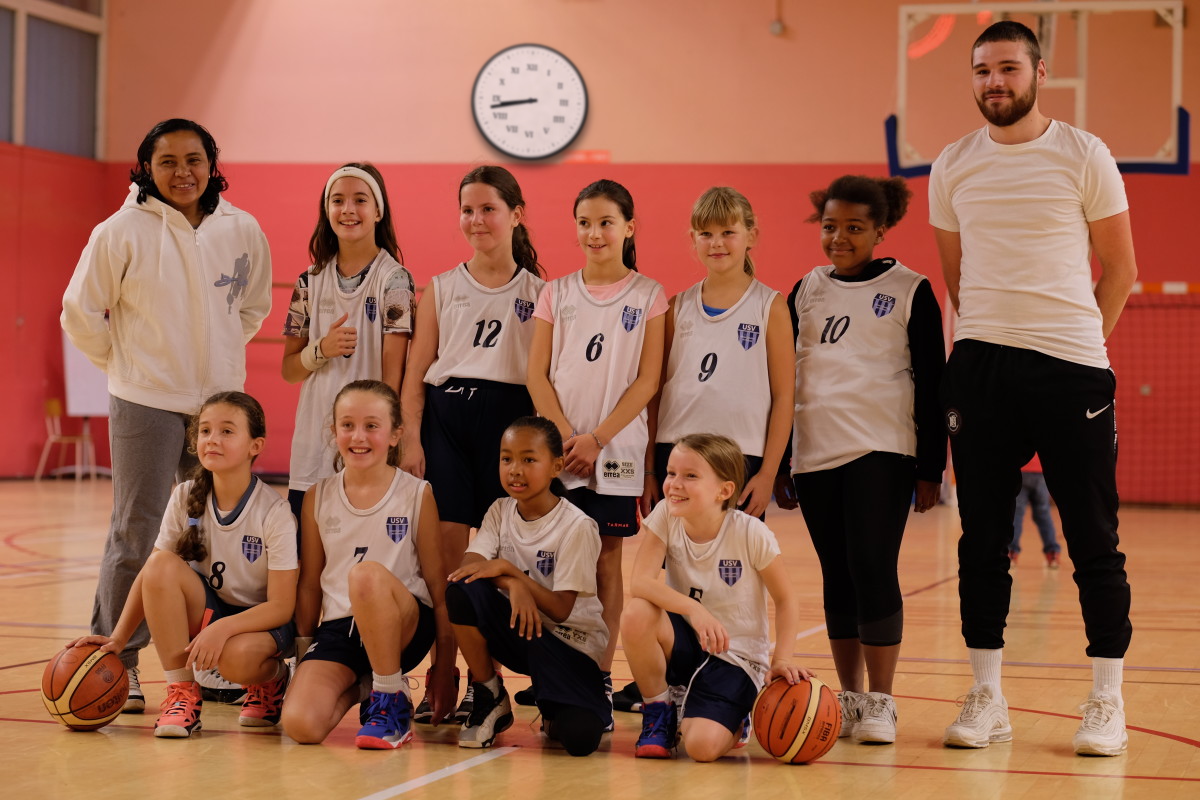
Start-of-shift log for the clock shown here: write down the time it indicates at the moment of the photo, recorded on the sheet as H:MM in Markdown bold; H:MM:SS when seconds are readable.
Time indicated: **8:43**
